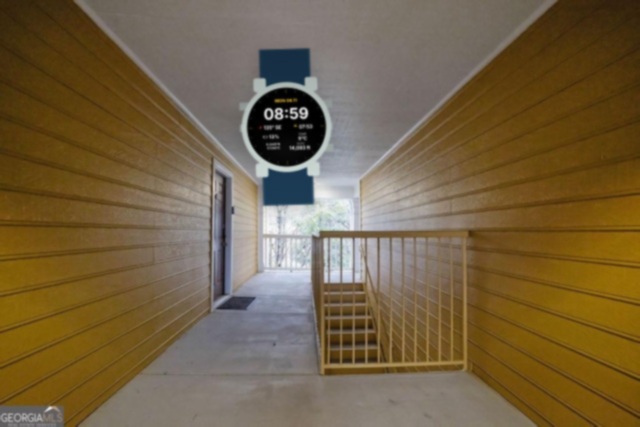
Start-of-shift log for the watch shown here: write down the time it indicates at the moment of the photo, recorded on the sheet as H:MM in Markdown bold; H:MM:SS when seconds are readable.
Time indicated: **8:59**
